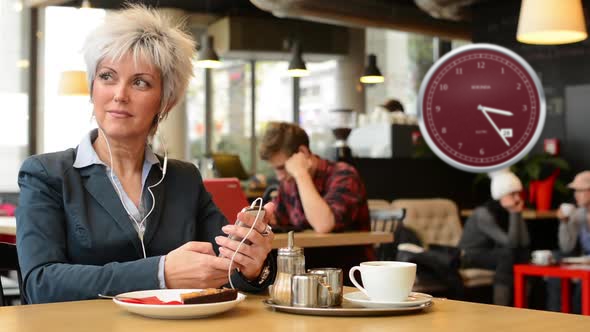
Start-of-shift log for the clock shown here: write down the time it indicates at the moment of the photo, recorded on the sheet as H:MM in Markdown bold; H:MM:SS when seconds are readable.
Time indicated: **3:24**
